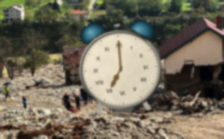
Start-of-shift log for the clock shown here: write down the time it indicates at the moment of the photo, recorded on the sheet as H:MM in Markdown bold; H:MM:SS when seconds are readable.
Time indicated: **7:00**
